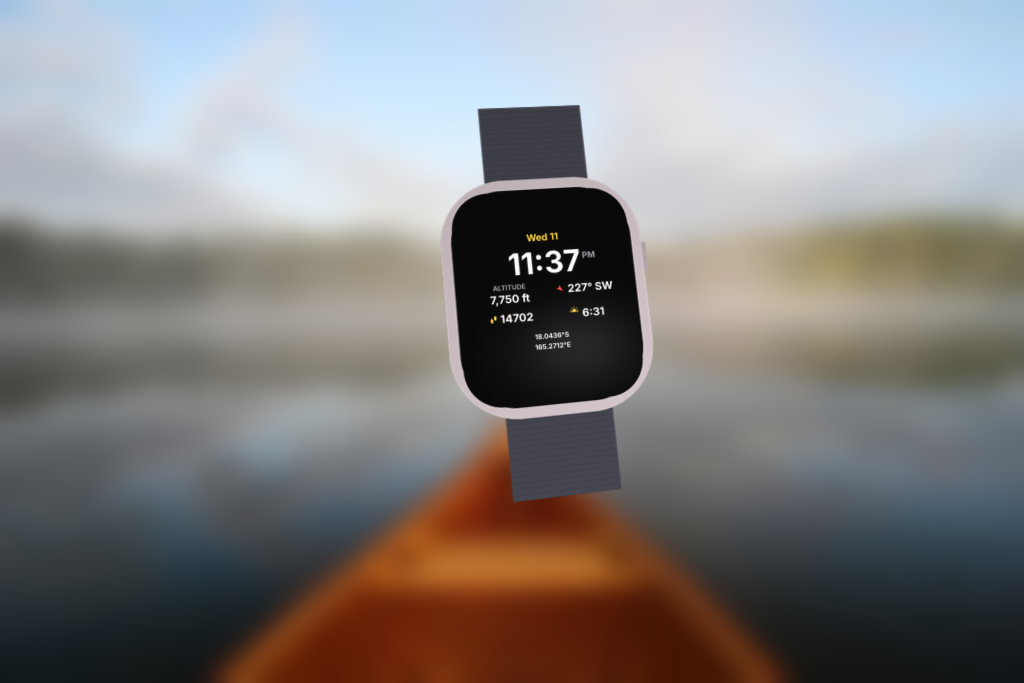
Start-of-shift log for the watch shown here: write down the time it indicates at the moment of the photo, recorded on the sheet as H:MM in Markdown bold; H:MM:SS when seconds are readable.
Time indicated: **11:37**
